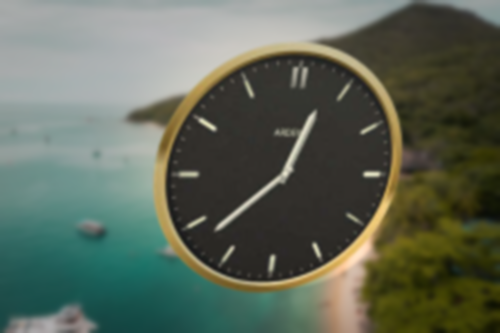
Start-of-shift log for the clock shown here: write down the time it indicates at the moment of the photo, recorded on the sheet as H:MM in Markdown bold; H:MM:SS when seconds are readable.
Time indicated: **12:38**
